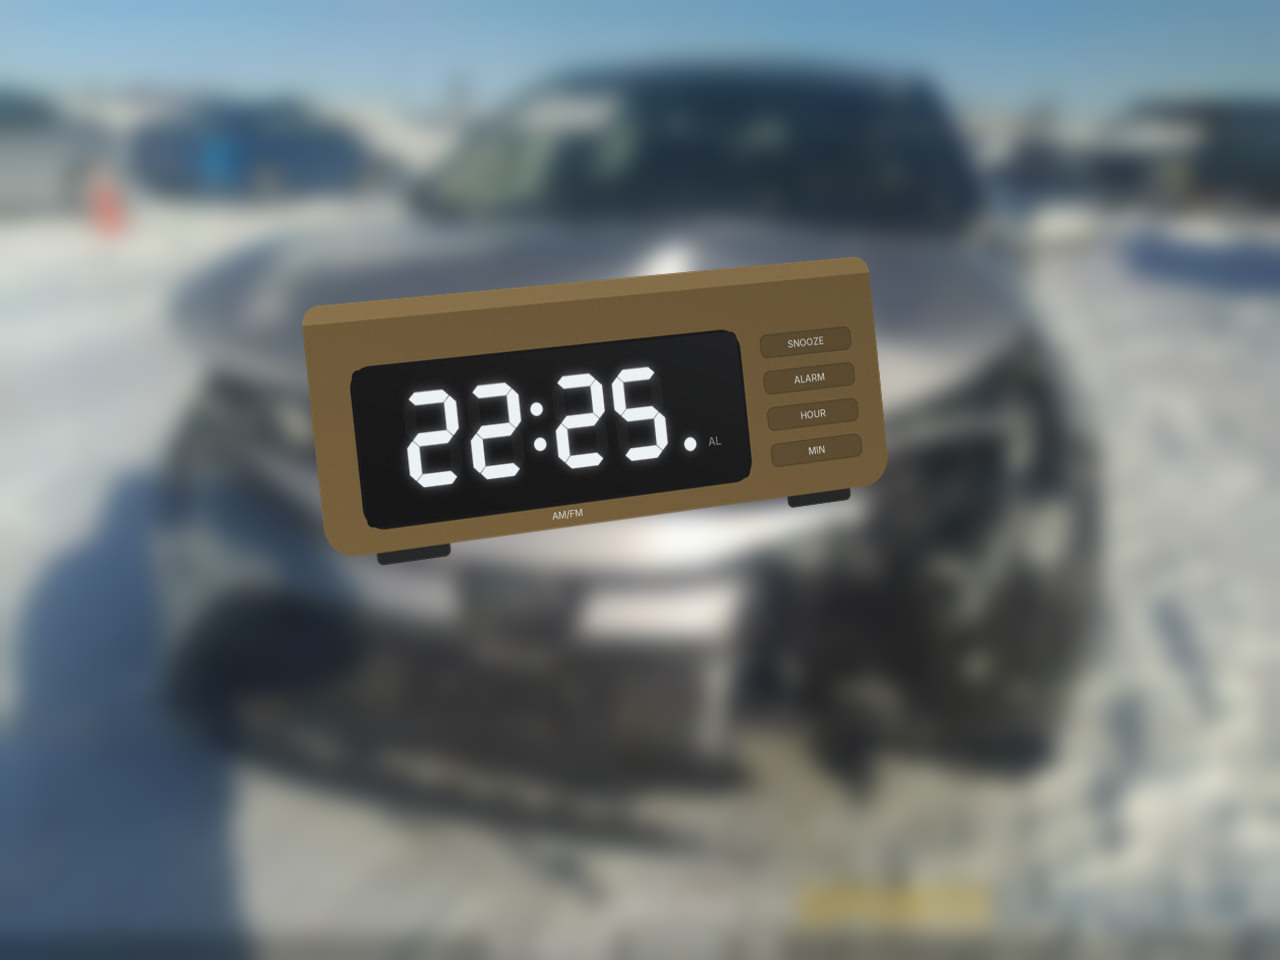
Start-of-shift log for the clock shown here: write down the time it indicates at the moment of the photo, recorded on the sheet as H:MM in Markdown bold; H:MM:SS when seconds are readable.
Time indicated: **22:25**
